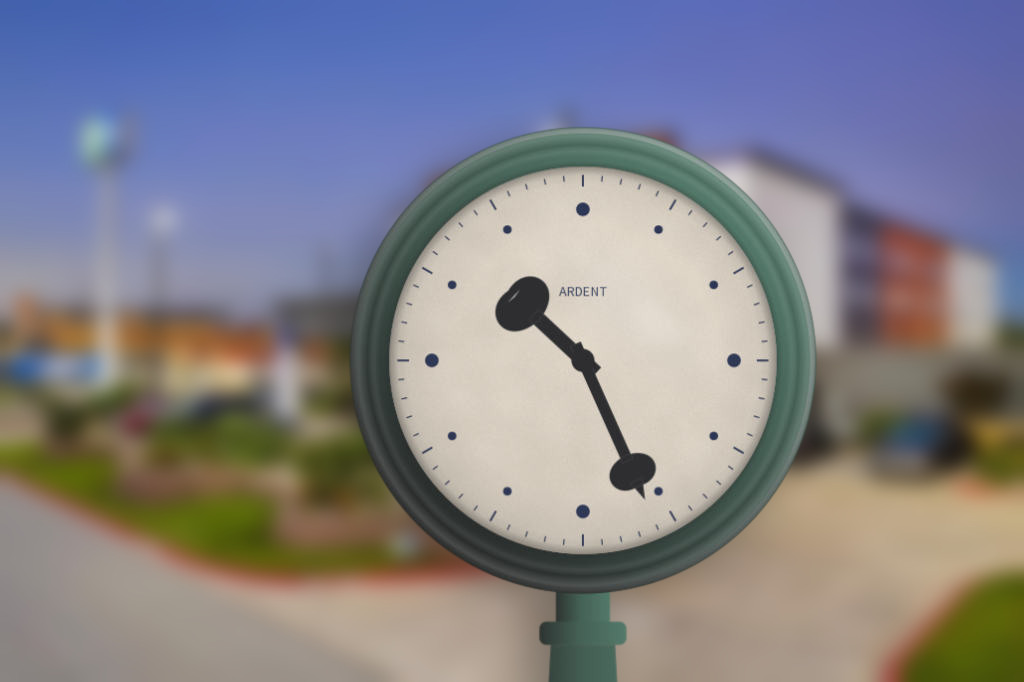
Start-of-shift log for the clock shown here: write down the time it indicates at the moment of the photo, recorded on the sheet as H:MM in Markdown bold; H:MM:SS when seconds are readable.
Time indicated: **10:26**
